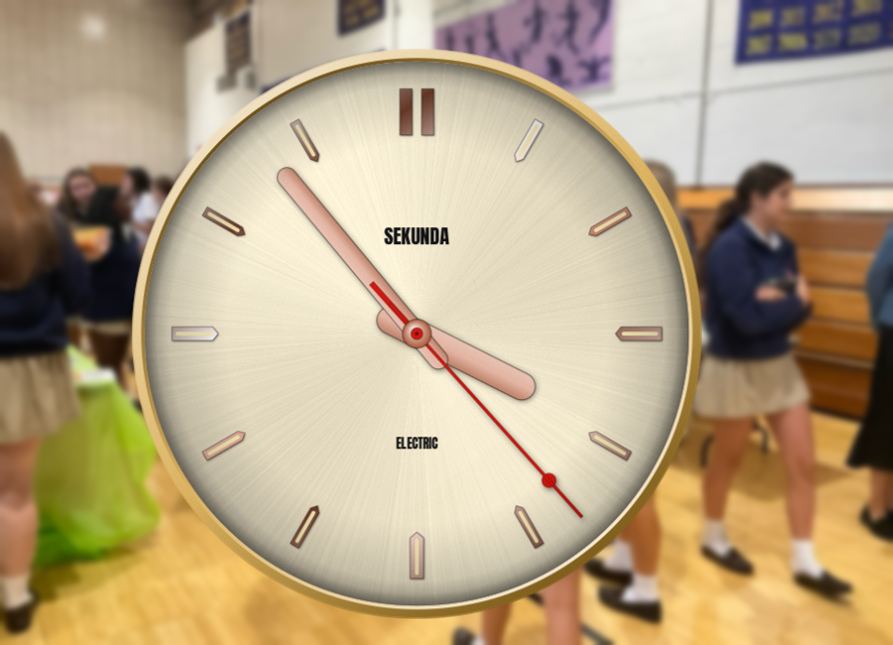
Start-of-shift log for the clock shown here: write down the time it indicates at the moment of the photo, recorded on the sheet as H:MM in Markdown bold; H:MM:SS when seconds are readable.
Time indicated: **3:53:23**
